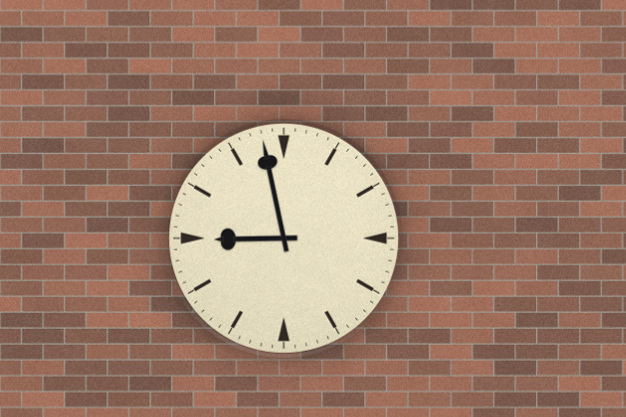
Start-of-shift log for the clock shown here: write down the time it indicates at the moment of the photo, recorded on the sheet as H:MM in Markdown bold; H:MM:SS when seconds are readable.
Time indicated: **8:58**
